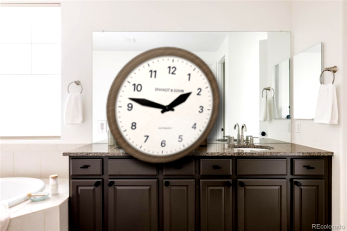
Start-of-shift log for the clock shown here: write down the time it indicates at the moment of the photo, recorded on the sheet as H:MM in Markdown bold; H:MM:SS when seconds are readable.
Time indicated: **1:47**
